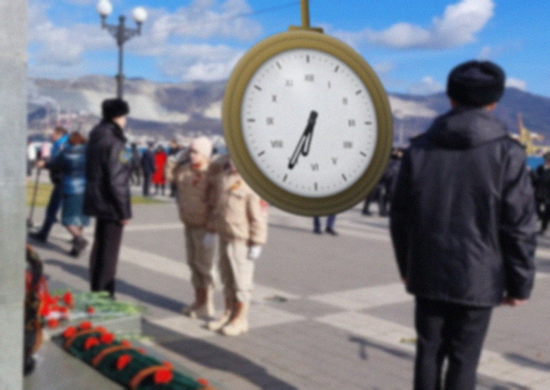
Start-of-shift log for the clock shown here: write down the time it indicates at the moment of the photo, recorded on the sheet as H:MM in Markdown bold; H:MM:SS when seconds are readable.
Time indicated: **6:35**
